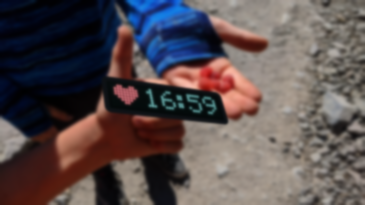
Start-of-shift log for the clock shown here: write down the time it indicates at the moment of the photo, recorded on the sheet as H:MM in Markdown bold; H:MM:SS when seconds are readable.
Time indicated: **16:59**
